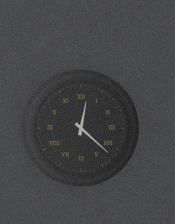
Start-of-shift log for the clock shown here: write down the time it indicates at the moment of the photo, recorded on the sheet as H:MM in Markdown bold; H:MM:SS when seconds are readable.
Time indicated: **12:22**
